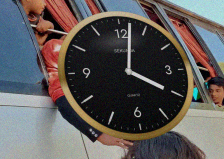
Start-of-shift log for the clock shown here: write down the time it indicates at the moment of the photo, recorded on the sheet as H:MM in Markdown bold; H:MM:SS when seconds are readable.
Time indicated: **4:02**
